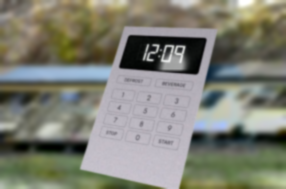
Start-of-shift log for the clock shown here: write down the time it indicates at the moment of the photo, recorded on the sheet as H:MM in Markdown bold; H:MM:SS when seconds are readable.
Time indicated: **12:09**
